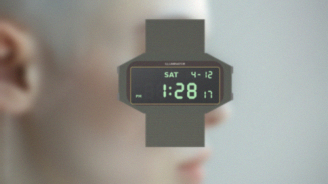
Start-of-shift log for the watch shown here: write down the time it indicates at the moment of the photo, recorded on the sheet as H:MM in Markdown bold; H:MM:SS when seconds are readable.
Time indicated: **1:28**
